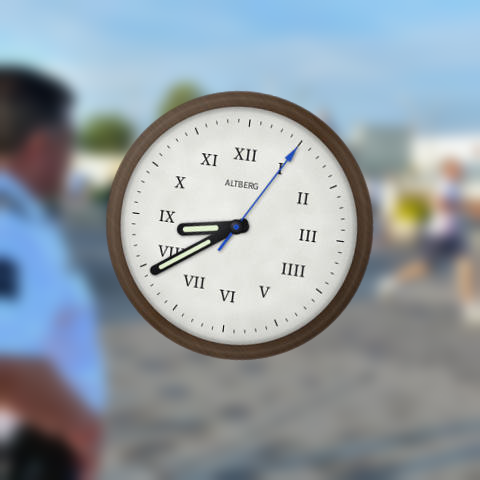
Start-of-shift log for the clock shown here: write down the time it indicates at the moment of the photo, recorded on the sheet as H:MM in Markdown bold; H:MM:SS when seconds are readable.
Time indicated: **8:39:05**
